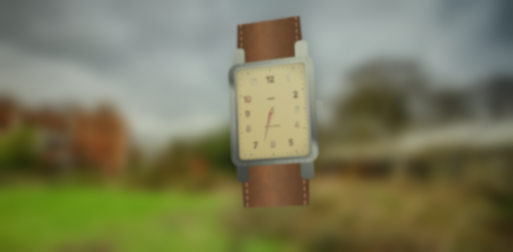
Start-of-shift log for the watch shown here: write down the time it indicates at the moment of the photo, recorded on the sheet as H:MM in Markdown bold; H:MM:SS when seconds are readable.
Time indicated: **6:33**
